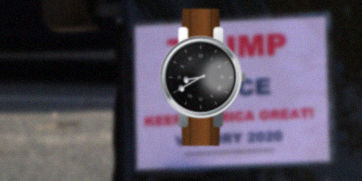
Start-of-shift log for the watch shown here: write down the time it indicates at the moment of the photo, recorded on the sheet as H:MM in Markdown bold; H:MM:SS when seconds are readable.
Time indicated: **8:40**
